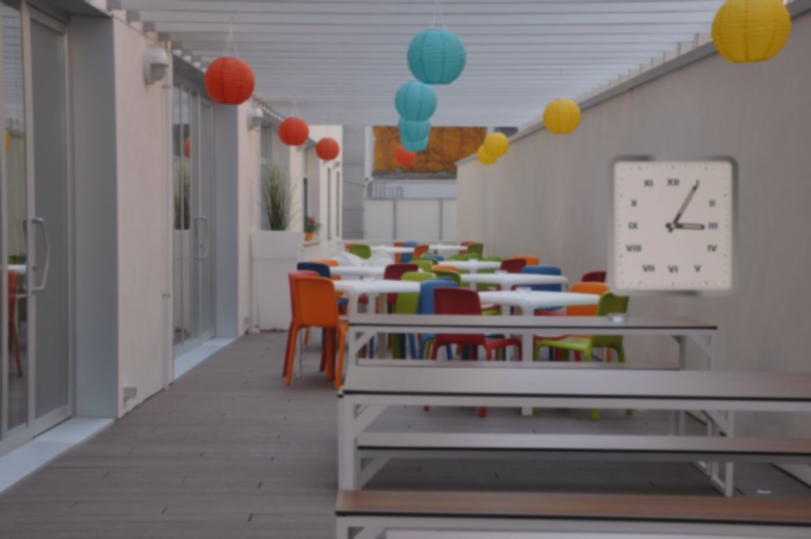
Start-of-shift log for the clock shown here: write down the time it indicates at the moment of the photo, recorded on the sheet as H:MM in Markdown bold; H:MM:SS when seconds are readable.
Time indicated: **3:05**
